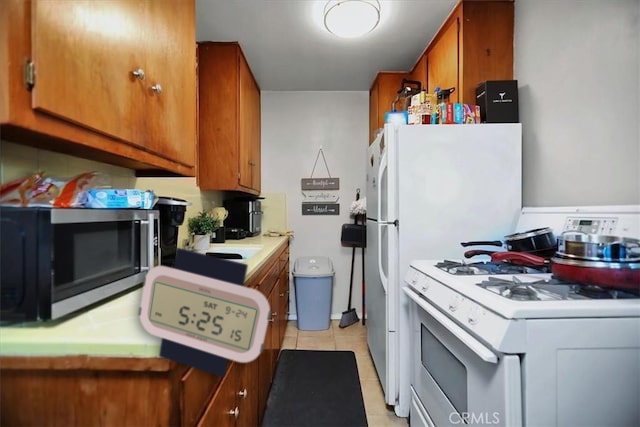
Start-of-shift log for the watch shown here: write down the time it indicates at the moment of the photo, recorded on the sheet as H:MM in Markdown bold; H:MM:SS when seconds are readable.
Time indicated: **5:25:15**
